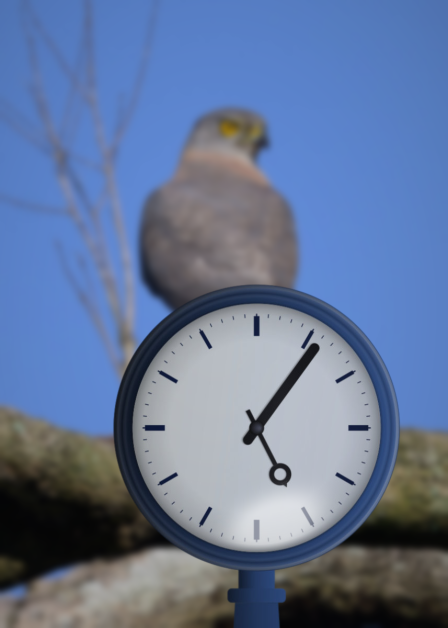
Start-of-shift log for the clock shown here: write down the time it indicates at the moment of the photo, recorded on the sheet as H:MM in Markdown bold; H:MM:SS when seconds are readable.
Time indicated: **5:06**
